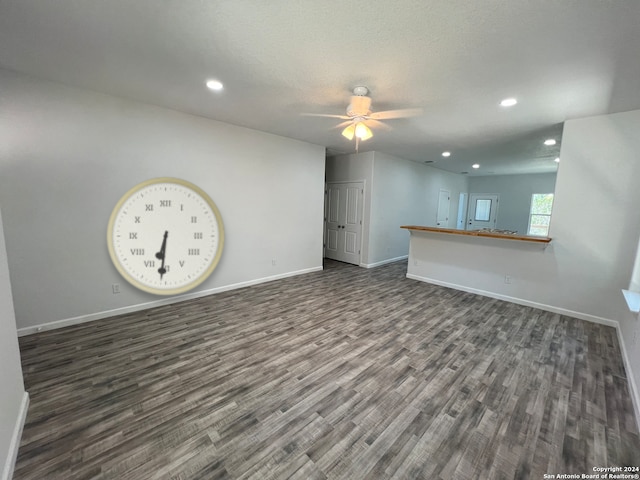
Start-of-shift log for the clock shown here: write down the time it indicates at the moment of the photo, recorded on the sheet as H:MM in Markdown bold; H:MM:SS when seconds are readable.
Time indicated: **6:31**
